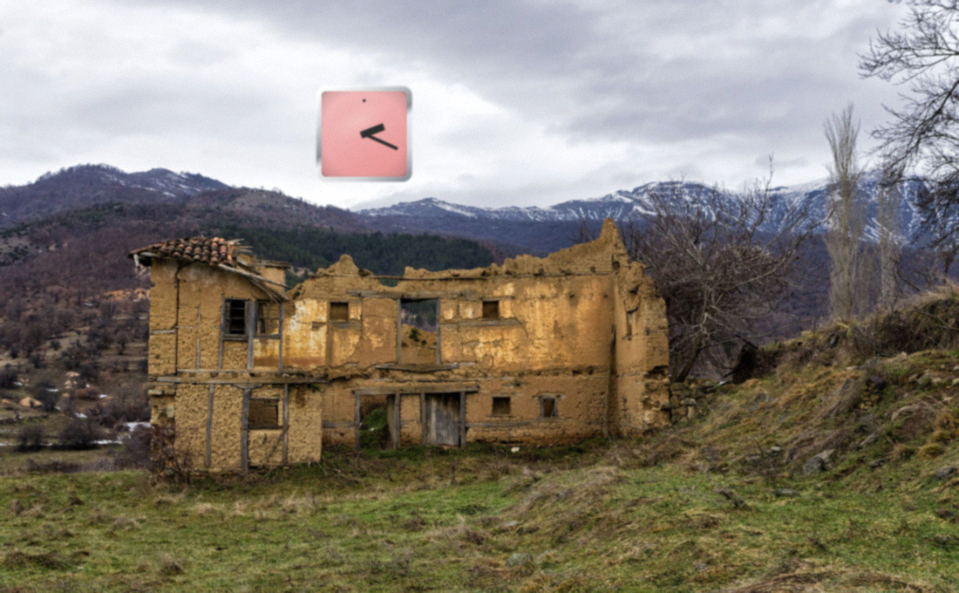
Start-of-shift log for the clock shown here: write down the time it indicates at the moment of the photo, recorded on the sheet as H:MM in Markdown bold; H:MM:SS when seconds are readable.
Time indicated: **2:19**
